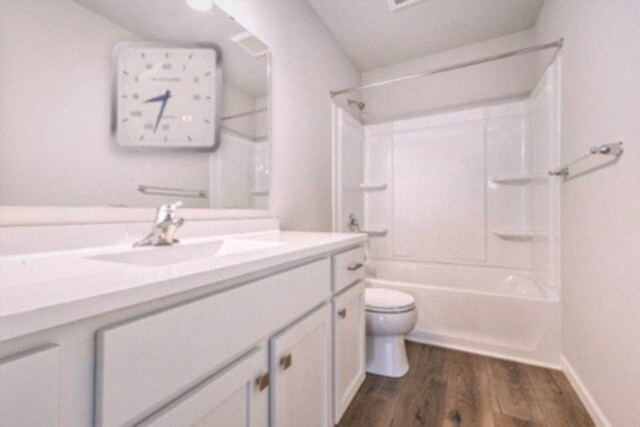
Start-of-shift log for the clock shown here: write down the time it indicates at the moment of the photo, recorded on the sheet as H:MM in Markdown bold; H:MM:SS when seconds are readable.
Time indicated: **8:33**
